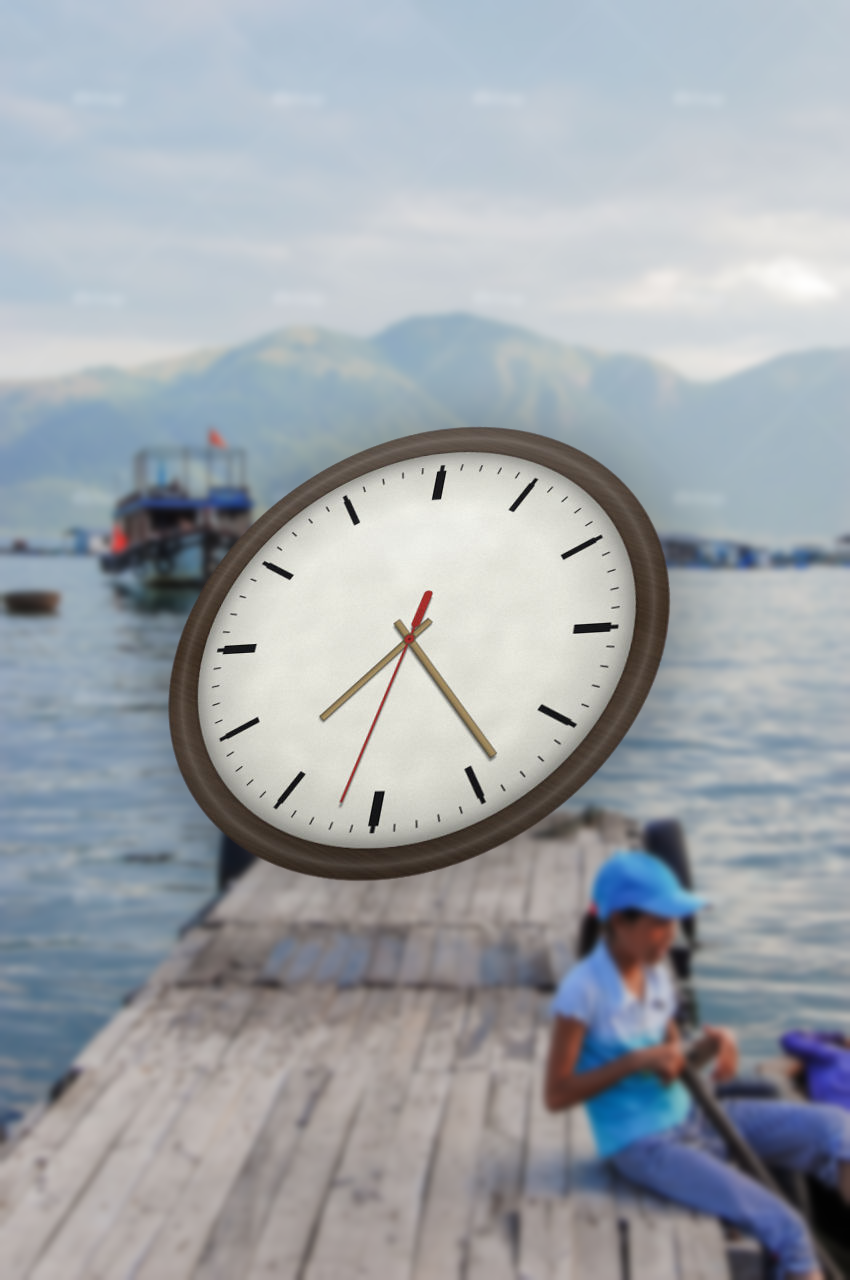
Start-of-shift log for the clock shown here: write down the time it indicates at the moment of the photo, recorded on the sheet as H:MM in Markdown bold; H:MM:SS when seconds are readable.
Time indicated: **7:23:32**
